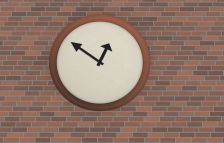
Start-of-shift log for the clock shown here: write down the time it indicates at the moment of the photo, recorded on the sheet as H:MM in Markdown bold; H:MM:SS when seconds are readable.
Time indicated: **12:51**
